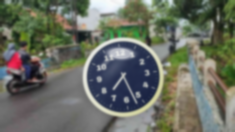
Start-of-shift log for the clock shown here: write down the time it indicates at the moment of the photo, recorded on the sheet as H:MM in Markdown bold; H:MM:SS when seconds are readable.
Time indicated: **7:27**
